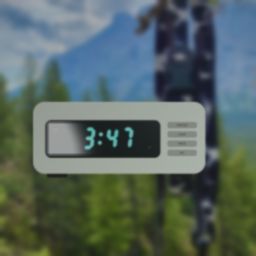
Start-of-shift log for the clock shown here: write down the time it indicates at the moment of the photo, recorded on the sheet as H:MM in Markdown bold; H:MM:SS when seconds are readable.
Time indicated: **3:47**
